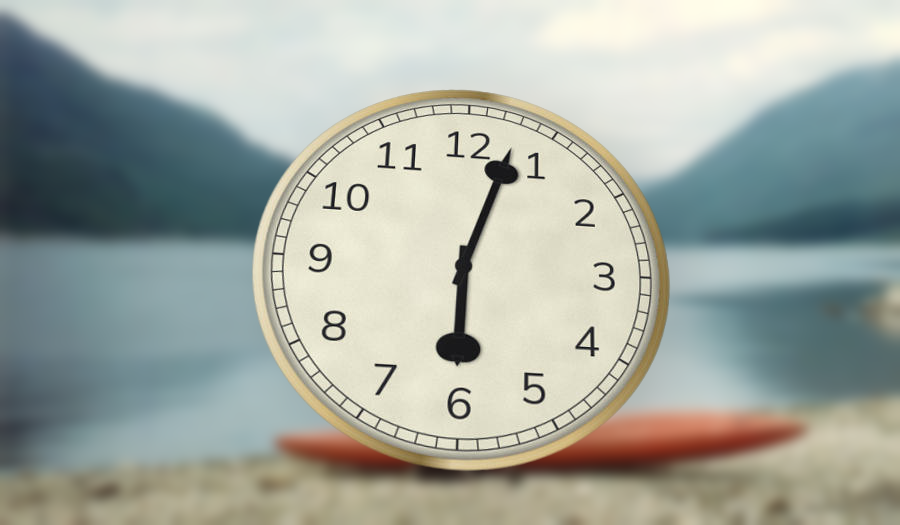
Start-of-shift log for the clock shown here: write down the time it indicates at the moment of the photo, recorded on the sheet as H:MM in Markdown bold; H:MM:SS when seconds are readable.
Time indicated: **6:03**
